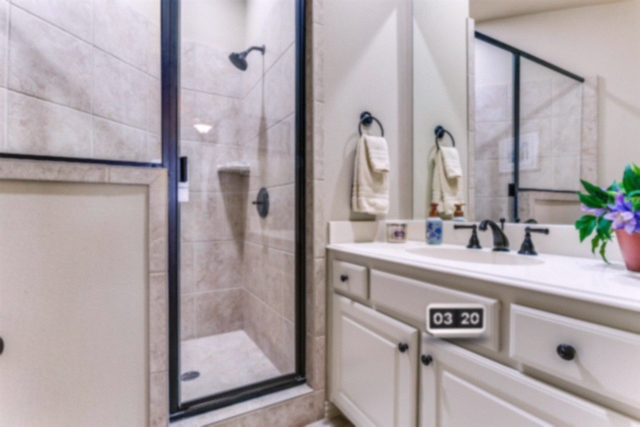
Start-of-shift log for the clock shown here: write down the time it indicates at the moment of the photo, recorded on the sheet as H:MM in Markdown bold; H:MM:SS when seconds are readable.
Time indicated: **3:20**
